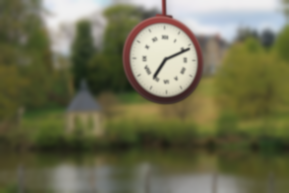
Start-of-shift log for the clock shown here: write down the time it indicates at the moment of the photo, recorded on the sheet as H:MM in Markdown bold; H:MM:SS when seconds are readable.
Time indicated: **7:11**
